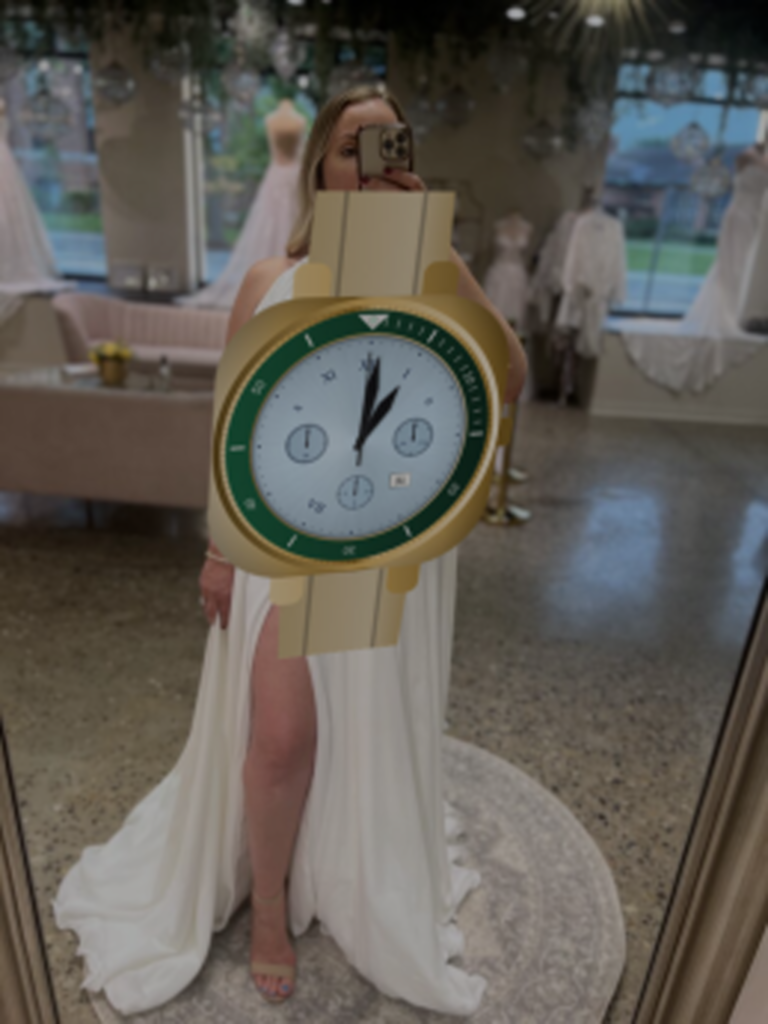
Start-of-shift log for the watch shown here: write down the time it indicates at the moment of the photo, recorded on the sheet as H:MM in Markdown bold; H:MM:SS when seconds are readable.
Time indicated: **1:01**
